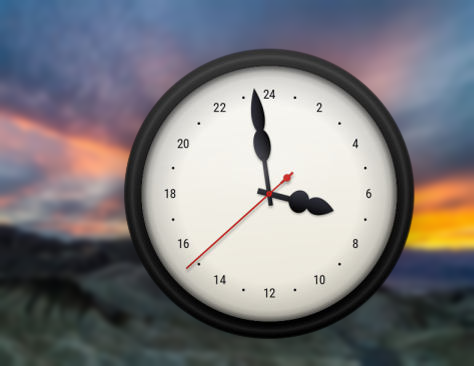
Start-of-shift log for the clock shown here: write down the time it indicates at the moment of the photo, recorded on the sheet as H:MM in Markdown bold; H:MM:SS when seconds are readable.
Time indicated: **6:58:38**
